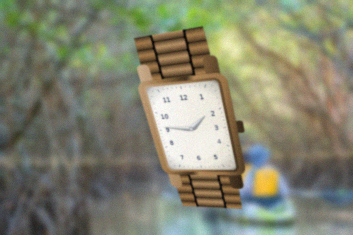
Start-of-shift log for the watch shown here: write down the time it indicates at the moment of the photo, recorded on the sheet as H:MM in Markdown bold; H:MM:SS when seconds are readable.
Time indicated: **1:46**
